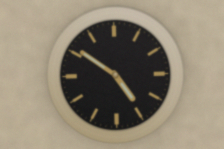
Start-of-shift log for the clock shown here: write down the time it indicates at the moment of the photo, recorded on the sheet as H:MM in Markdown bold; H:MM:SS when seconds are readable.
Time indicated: **4:51**
